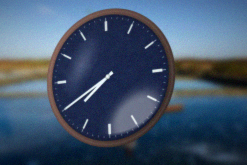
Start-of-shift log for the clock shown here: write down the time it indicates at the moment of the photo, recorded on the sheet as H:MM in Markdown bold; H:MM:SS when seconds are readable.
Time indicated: **7:40**
